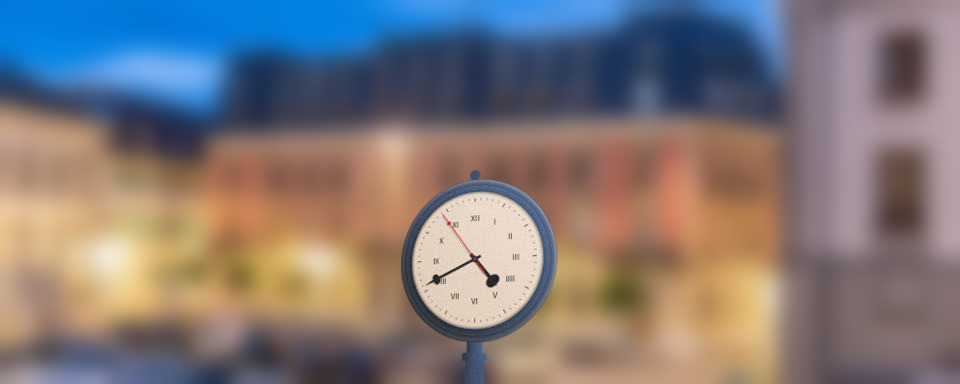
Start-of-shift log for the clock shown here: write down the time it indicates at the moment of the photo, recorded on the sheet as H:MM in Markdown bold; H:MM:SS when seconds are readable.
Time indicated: **4:40:54**
